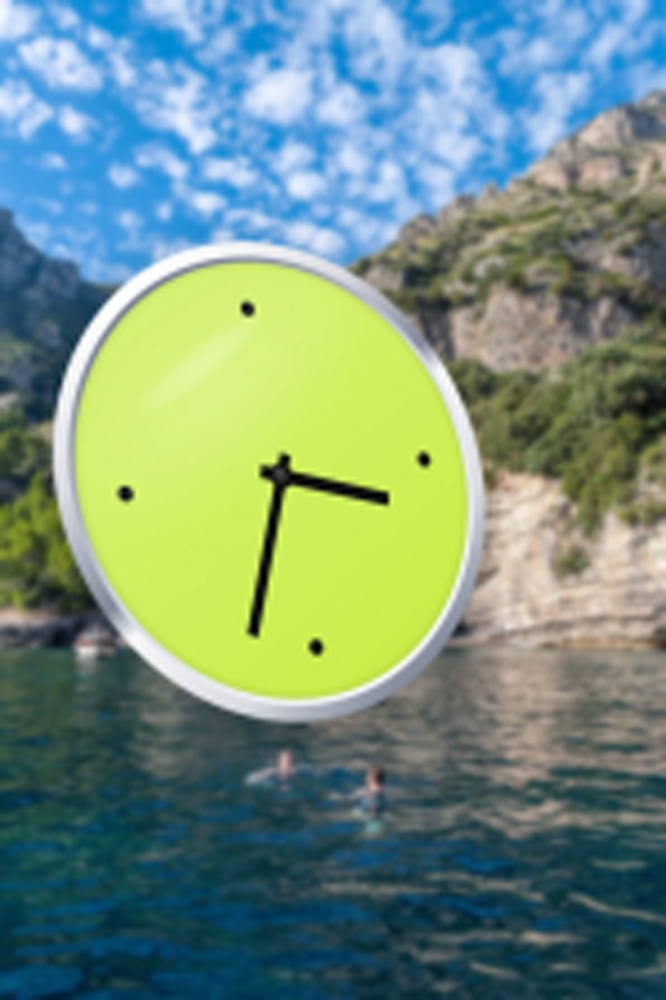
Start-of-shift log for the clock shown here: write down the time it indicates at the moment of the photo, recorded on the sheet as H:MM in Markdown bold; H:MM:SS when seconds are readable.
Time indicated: **3:34**
